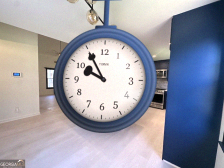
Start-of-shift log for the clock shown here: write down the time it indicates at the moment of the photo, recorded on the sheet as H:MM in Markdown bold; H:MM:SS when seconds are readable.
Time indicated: **9:55**
